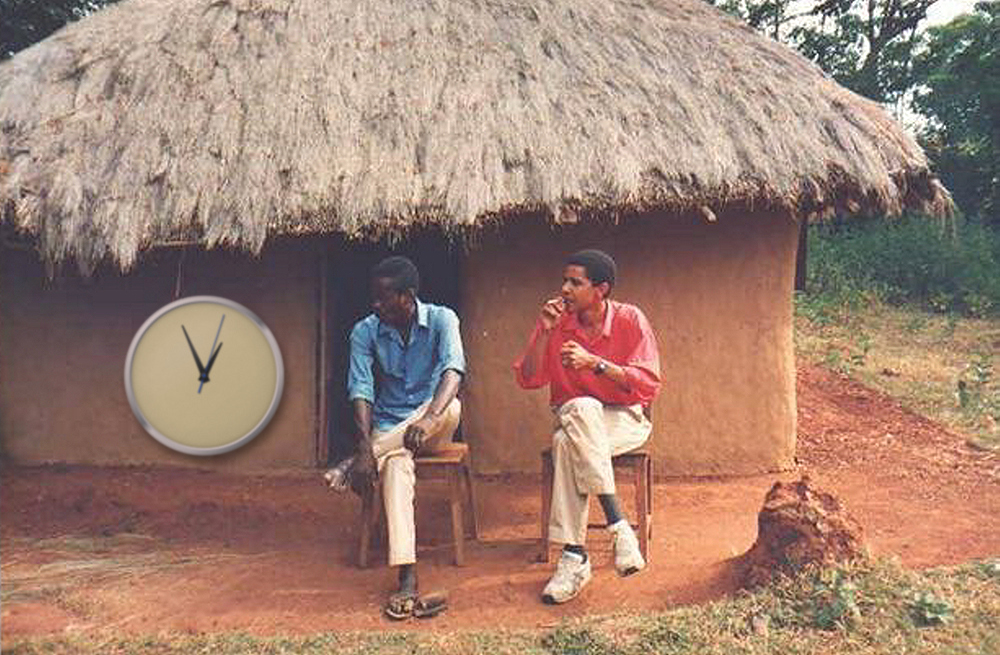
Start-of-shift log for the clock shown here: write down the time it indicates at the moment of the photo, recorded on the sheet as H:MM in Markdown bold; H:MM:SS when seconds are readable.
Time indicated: **12:56:03**
